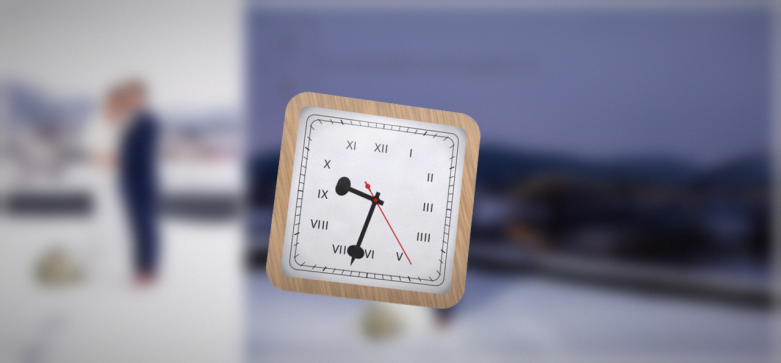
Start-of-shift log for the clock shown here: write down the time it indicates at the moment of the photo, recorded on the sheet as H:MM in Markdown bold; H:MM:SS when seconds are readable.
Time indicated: **9:32:24**
